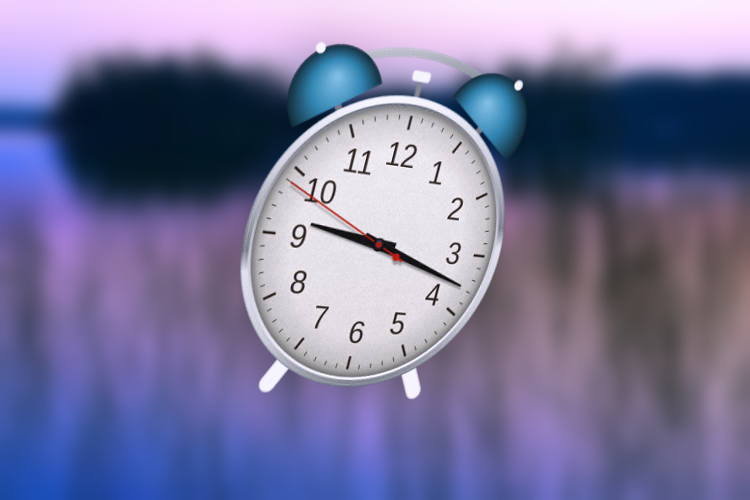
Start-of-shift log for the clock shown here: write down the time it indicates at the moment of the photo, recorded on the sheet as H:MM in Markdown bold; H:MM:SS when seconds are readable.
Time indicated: **9:17:49**
